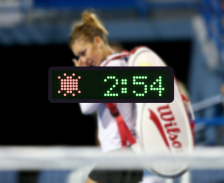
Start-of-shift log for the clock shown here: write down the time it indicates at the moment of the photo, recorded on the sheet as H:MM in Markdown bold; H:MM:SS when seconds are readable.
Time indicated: **2:54**
